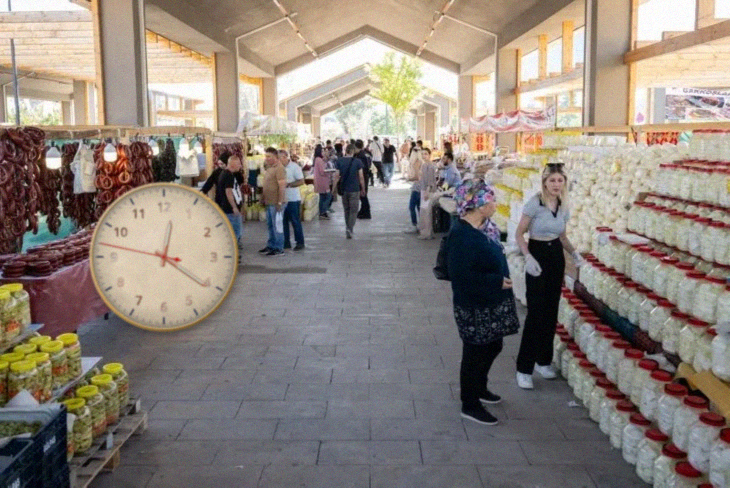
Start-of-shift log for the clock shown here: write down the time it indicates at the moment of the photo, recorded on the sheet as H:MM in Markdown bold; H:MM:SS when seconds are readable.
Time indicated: **12:20:47**
